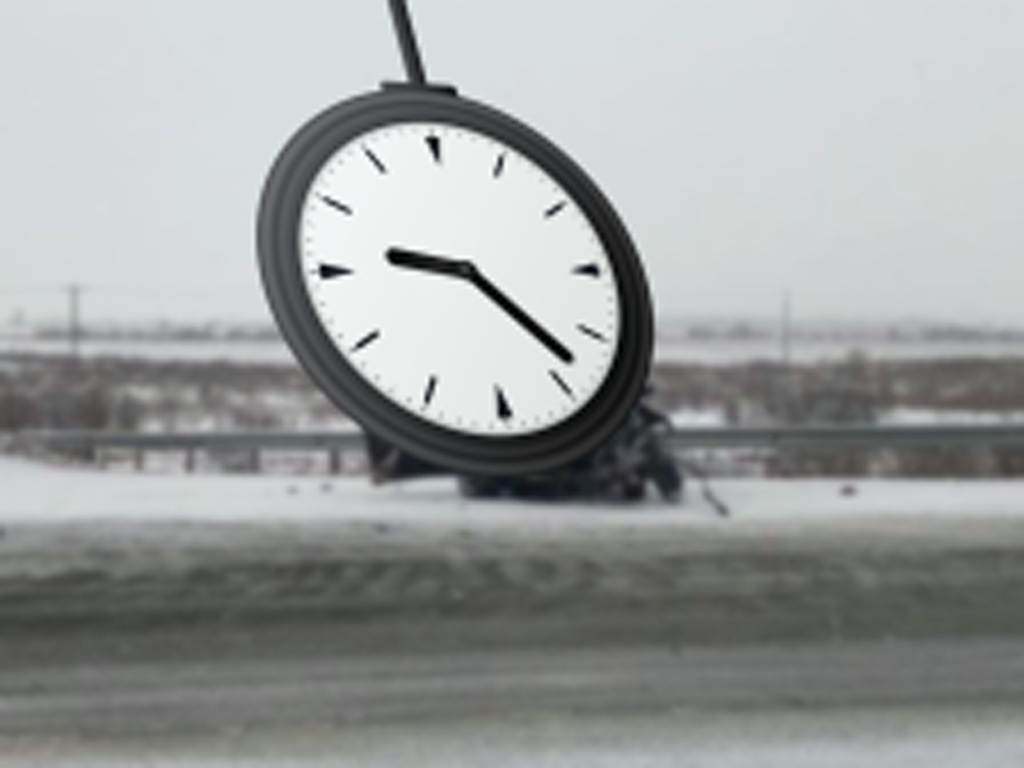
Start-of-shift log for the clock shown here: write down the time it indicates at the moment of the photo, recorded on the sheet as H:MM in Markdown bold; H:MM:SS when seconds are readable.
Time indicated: **9:23**
